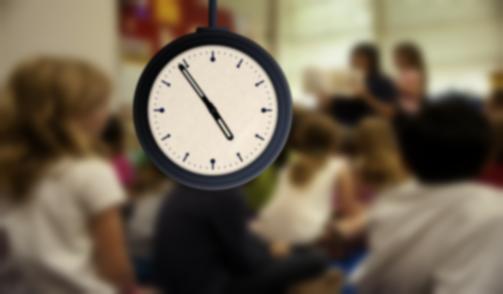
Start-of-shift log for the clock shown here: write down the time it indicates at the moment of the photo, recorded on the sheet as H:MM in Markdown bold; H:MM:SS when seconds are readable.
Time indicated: **4:54**
